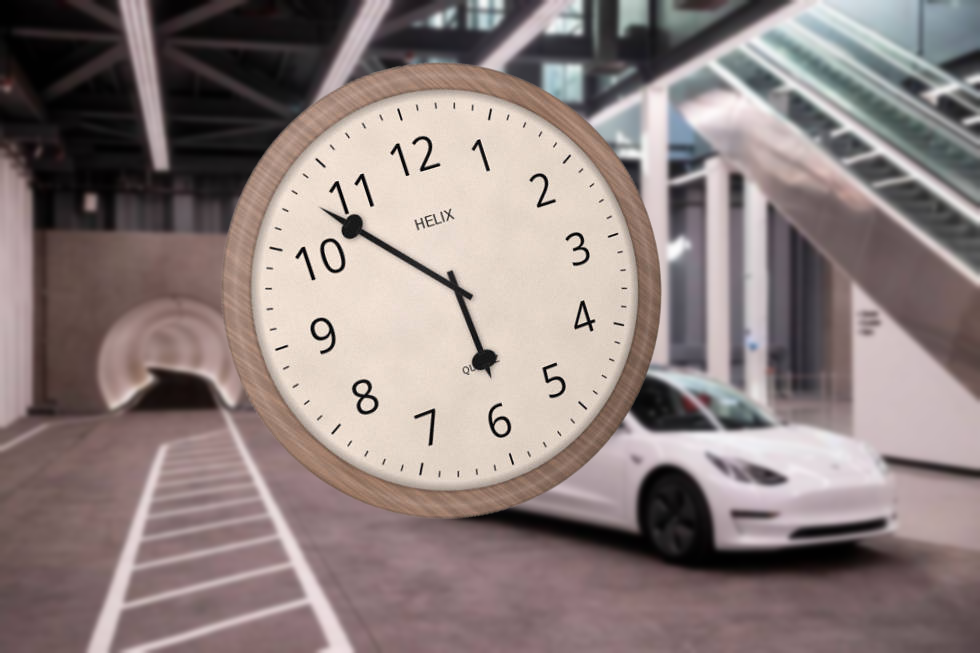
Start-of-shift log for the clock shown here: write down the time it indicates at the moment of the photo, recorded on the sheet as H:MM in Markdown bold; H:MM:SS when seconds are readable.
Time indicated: **5:53**
